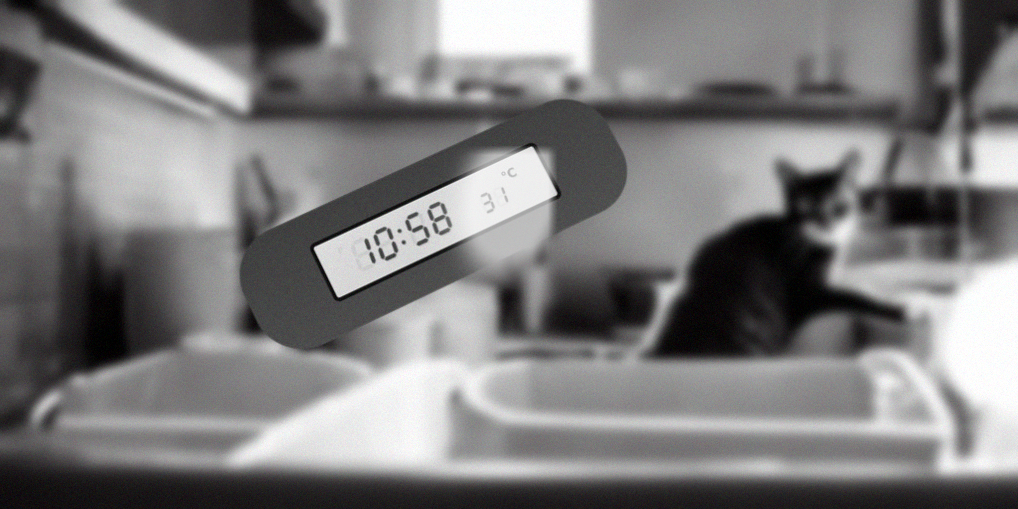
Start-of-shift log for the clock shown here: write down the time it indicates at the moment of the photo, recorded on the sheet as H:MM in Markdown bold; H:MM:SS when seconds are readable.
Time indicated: **10:58**
